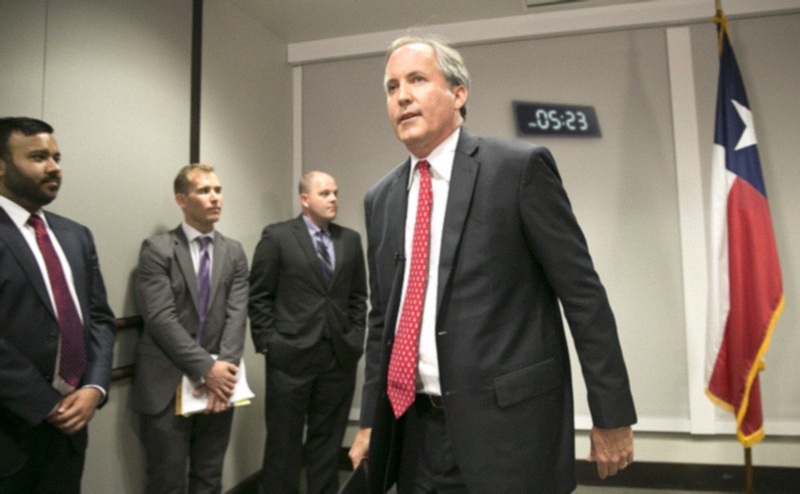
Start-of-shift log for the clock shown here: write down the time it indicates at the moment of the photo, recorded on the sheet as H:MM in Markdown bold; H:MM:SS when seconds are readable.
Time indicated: **5:23**
